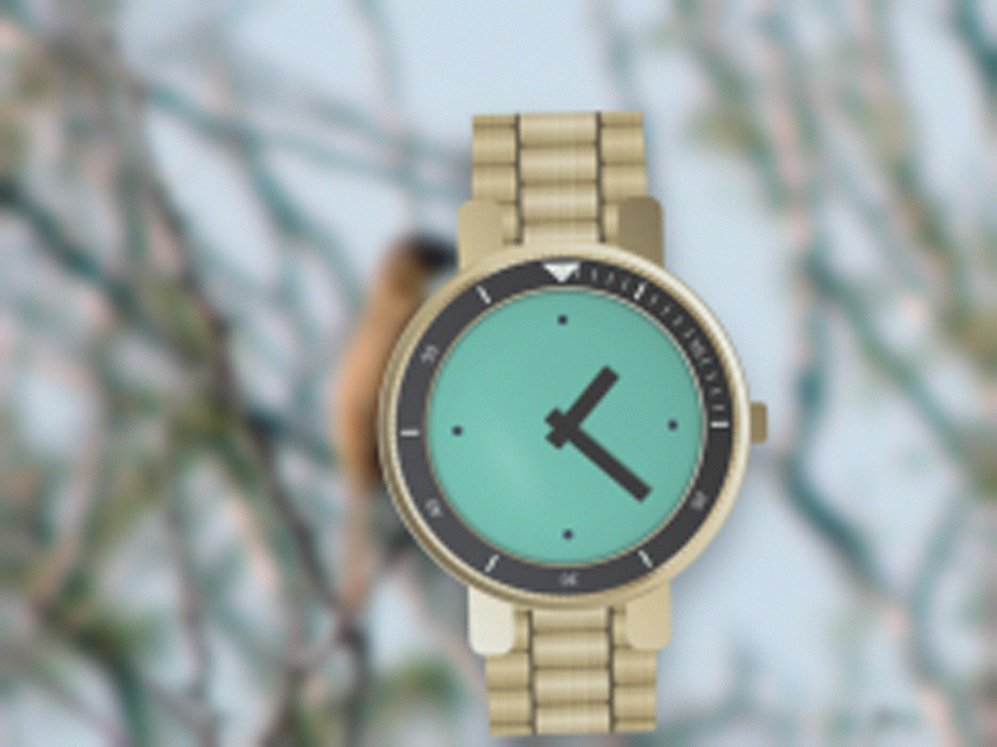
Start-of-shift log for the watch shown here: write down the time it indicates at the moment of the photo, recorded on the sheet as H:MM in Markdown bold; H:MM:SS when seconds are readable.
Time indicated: **1:22**
